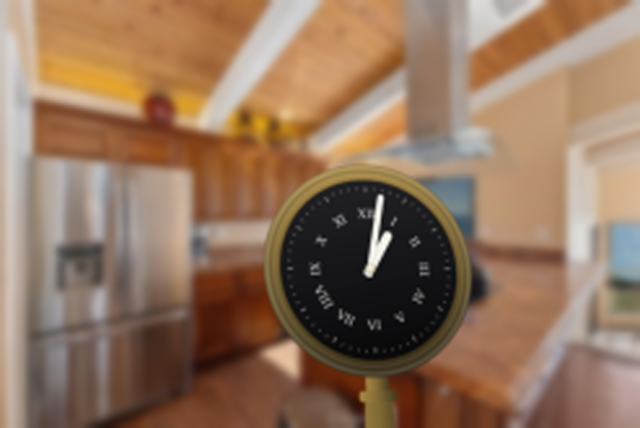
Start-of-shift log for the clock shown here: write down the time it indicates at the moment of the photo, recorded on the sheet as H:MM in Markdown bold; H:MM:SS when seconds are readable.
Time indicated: **1:02**
